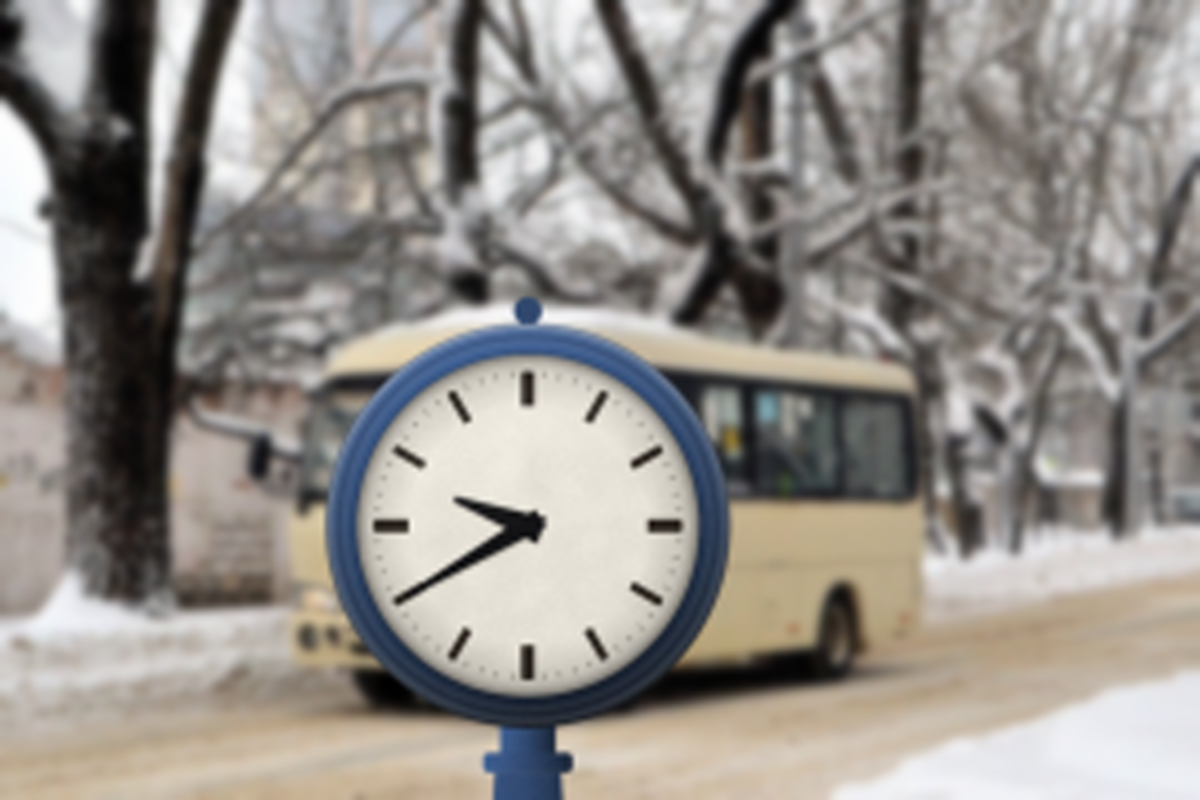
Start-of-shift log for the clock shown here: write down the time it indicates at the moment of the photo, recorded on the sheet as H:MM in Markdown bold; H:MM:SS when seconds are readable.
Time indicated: **9:40**
